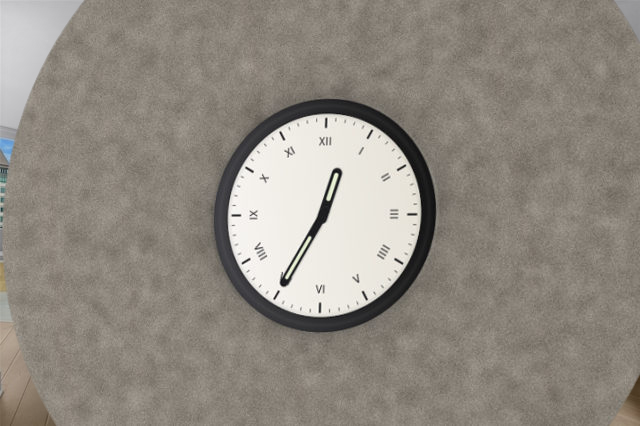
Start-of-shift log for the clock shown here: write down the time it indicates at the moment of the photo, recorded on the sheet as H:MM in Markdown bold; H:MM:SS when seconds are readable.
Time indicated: **12:35**
